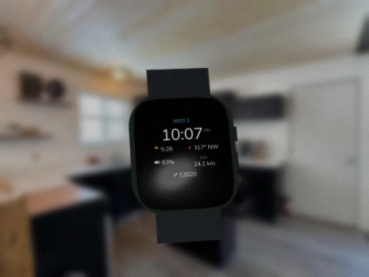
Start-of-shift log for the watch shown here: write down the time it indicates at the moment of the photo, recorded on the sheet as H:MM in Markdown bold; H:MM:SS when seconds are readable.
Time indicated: **10:07**
